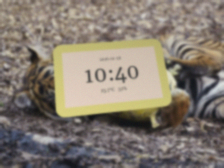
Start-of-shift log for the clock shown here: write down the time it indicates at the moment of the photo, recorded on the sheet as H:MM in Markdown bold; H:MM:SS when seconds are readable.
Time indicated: **10:40**
